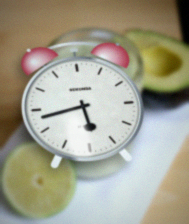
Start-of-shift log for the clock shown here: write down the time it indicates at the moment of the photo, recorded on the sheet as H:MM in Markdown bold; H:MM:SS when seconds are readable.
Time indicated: **5:43**
